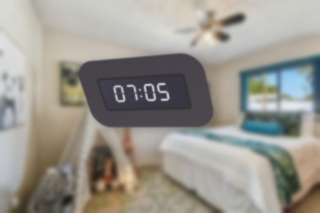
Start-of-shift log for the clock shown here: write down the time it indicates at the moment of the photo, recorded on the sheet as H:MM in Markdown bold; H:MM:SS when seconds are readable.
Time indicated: **7:05**
